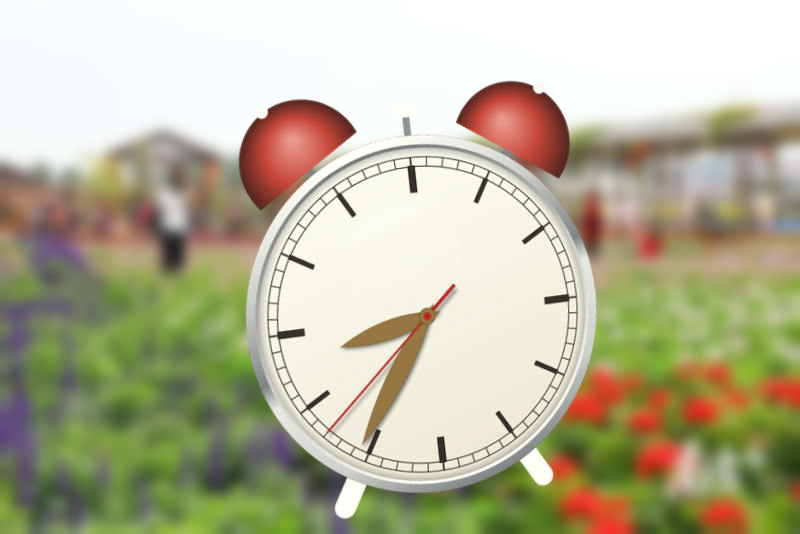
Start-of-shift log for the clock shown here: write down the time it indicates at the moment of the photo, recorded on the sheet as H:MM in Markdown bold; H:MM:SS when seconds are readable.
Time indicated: **8:35:38**
